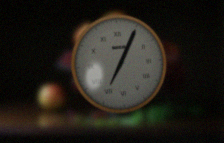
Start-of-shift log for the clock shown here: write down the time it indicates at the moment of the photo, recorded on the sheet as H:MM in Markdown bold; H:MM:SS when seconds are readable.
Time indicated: **7:05**
